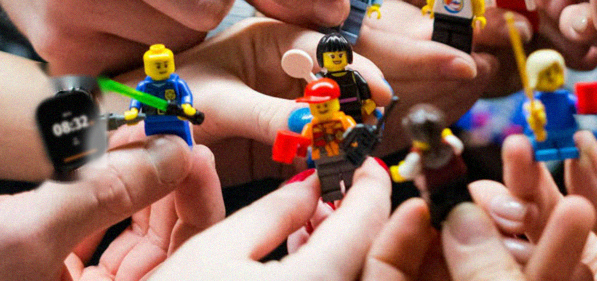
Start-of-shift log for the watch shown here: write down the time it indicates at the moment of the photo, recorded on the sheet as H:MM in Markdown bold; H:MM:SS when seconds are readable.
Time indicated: **8:32**
